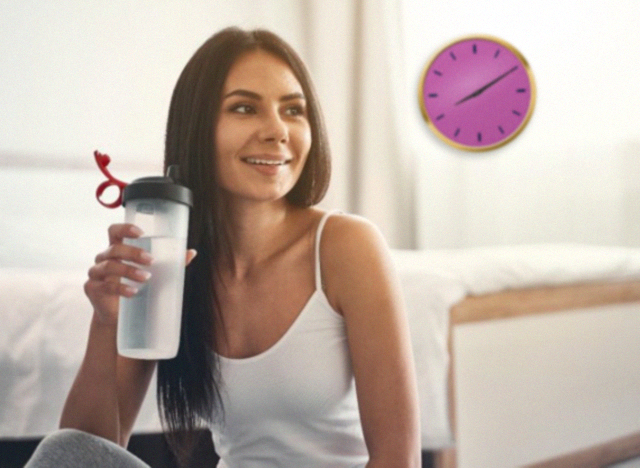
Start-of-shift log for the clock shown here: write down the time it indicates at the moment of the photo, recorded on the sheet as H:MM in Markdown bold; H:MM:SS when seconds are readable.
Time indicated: **8:10**
